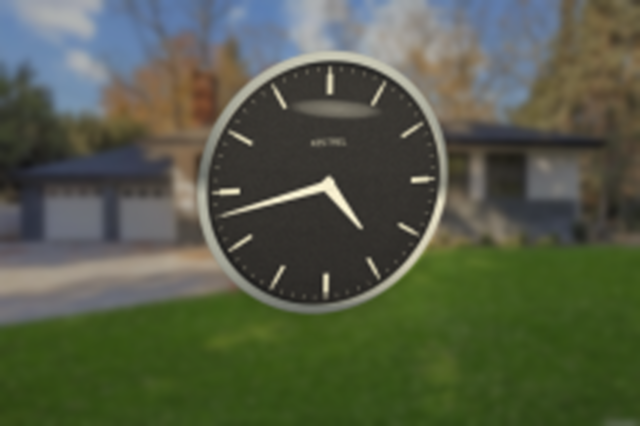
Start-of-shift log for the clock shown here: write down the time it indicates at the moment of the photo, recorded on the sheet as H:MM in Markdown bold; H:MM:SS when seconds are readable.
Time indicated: **4:43**
